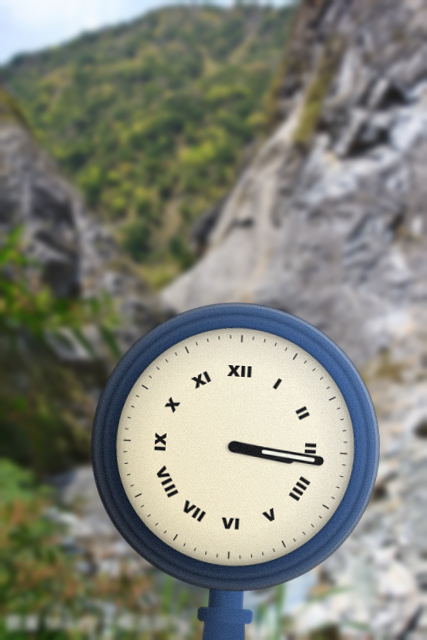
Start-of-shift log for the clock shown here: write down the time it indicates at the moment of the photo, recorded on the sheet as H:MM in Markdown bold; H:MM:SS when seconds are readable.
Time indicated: **3:16**
